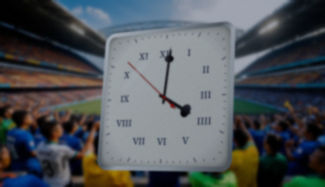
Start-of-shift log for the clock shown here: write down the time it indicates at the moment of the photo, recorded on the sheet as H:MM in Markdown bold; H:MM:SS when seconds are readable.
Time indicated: **4:00:52**
